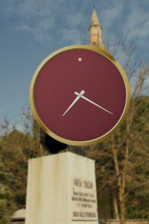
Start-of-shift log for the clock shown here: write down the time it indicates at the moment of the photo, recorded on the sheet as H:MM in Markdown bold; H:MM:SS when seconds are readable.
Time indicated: **7:20**
